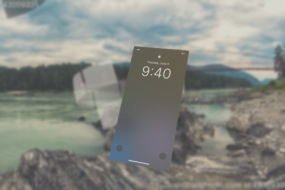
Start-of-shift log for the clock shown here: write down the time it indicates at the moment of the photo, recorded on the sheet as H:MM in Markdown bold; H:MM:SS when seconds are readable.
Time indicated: **9:40**
